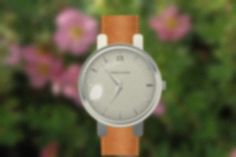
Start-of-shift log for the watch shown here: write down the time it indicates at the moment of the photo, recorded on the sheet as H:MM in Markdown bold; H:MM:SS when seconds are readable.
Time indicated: **6:53**
